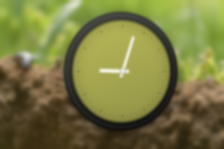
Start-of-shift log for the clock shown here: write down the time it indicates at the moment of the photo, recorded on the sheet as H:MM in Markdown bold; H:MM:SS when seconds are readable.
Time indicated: **9:03**
